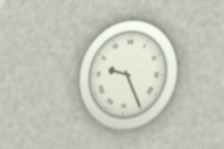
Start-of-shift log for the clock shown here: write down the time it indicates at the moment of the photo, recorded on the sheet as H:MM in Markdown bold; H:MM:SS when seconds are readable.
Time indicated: **9:25**
